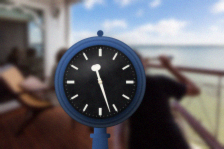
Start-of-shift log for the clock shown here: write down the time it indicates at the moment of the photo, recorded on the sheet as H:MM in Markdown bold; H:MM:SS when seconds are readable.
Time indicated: **11:27**
